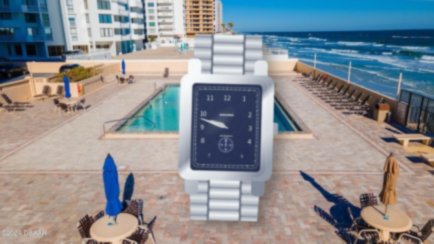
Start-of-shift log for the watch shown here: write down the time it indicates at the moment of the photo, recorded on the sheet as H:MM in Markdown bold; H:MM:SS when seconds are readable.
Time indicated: **9:48**
